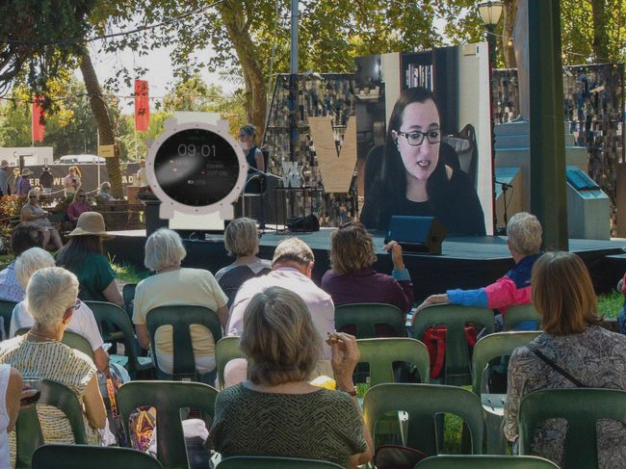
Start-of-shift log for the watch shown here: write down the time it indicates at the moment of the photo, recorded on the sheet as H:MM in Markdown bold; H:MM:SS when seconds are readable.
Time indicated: **9:01**
